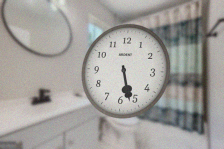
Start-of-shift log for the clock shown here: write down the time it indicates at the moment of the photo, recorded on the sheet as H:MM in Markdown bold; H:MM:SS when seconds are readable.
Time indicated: **5:27**
